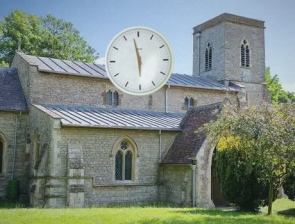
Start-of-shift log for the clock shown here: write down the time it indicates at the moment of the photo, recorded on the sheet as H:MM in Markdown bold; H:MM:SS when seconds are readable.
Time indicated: **5:58**
